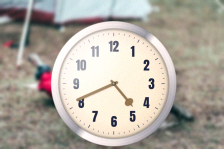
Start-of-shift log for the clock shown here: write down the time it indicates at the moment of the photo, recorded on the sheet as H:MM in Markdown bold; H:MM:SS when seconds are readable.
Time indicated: **4:41**
